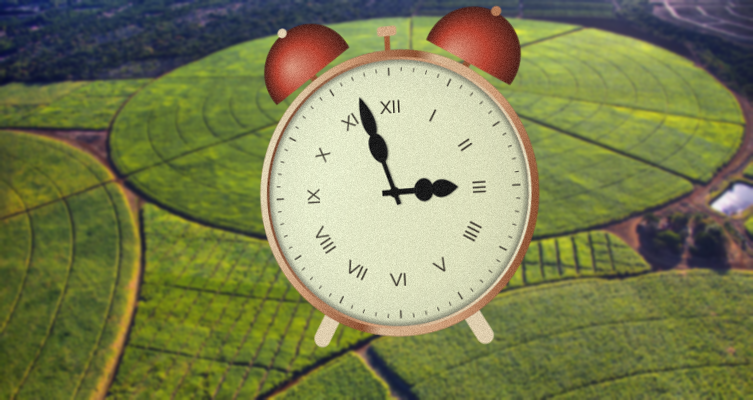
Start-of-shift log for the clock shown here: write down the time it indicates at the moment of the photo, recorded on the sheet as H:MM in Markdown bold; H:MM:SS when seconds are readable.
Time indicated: **2:57**
